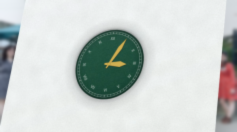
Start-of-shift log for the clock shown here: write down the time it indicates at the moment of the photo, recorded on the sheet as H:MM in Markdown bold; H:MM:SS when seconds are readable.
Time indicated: **3:05**
